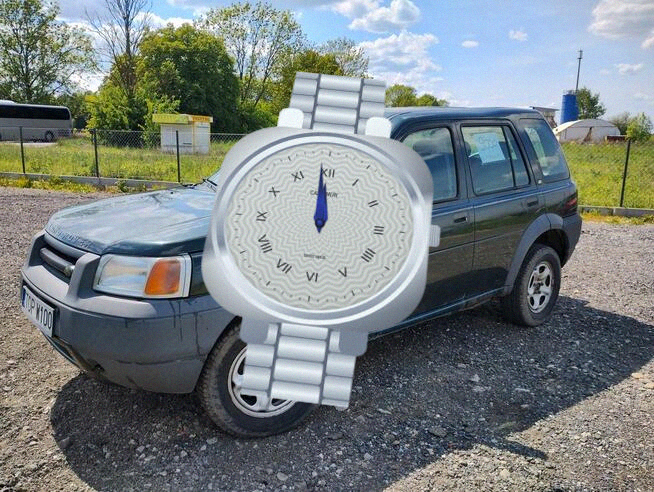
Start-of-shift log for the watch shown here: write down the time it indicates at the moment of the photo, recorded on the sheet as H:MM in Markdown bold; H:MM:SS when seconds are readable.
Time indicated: **11:59**
